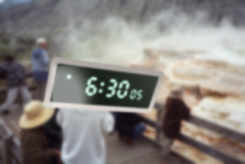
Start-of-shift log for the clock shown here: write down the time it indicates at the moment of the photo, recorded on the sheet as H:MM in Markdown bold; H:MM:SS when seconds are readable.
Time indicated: **6:30**
